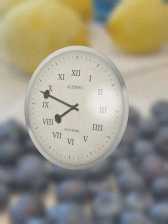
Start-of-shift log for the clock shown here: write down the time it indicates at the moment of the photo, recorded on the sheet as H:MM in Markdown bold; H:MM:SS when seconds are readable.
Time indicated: **7:48**
